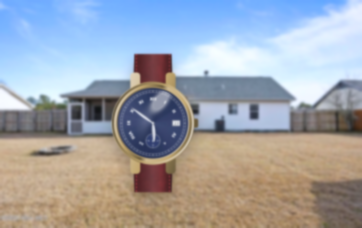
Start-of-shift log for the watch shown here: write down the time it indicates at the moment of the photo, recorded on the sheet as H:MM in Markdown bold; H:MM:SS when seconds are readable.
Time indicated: **5:51**
